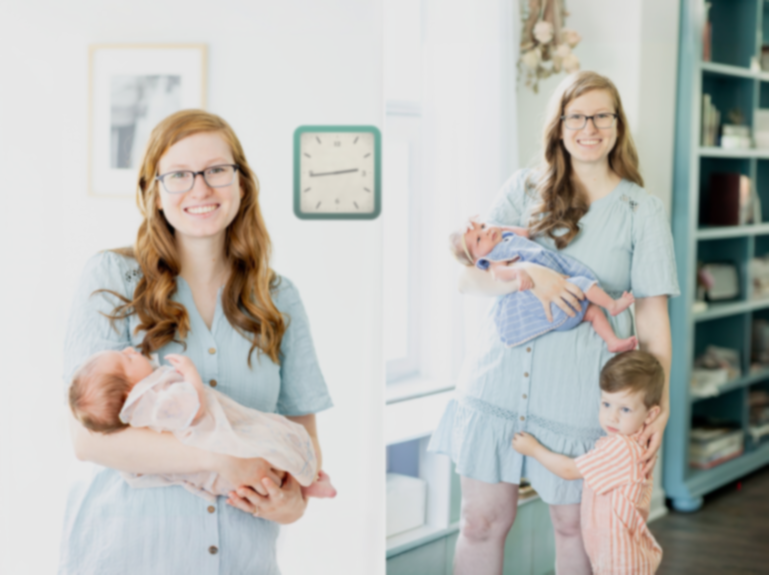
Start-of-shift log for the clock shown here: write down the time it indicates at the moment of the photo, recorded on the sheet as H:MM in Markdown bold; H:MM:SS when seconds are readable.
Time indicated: **2:44**
